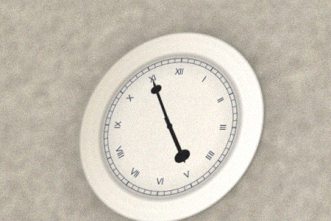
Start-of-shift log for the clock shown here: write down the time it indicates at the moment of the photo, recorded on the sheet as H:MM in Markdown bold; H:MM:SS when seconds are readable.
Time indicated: **4:55**
